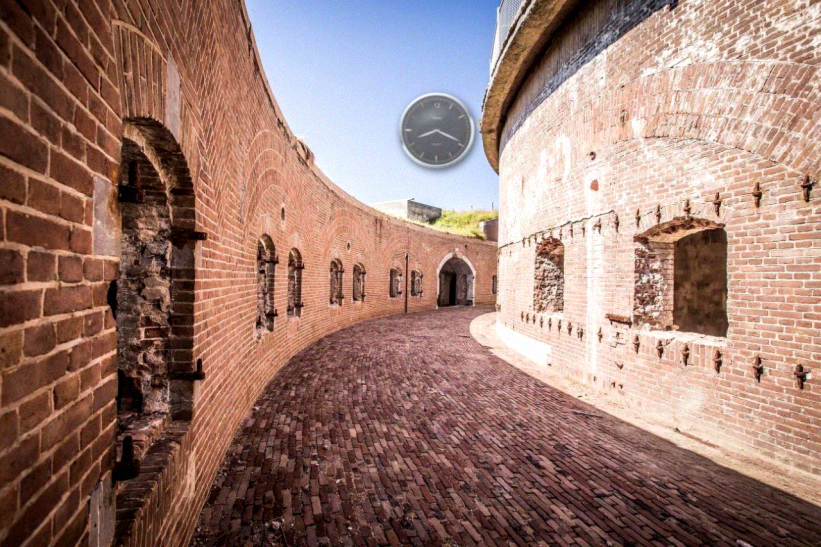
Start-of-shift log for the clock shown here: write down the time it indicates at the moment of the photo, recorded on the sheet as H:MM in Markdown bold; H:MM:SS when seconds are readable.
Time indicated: **8:19**
